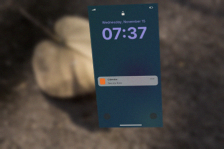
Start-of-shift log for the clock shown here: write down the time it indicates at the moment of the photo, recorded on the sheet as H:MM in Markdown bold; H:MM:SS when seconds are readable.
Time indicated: **7:37**
